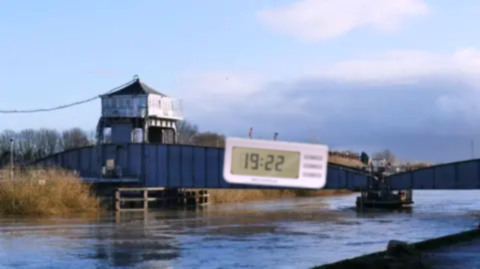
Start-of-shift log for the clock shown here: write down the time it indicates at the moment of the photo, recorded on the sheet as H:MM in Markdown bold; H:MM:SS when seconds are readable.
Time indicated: **19:22**
